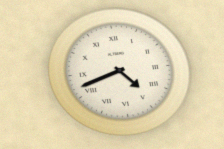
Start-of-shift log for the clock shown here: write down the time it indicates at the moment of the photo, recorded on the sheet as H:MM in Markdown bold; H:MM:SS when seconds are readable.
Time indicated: **4:42**
